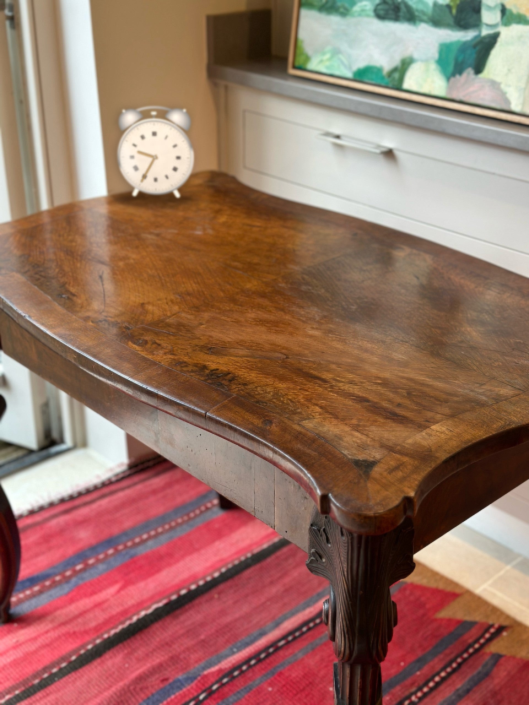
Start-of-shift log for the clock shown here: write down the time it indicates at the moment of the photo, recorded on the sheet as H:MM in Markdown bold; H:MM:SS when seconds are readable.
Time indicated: **9:35**
